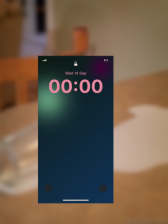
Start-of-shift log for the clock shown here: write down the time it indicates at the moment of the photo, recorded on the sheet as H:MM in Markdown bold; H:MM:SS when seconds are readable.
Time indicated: **0:00**
